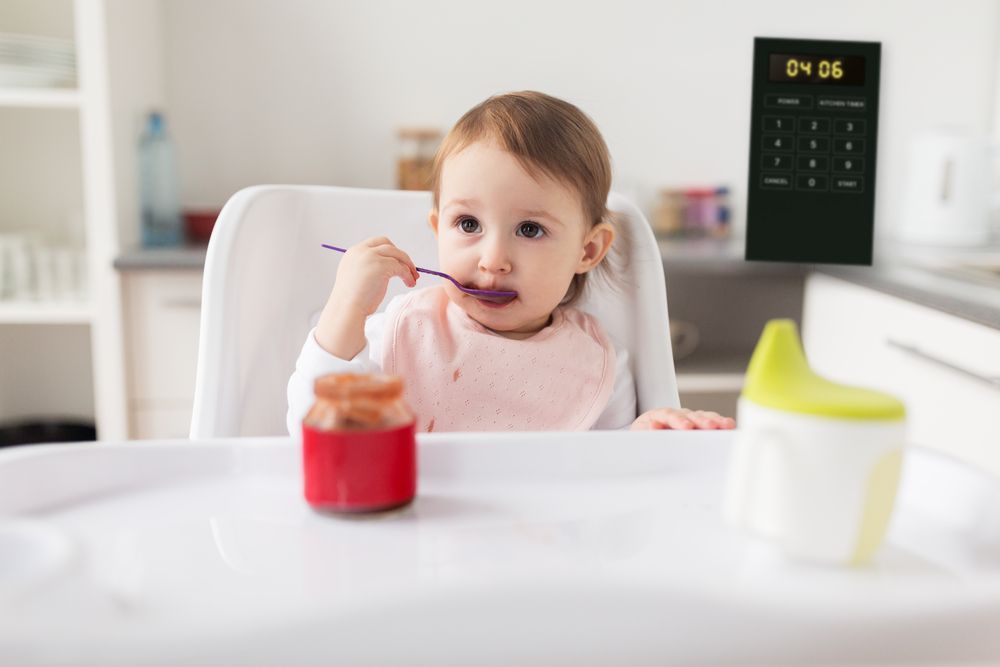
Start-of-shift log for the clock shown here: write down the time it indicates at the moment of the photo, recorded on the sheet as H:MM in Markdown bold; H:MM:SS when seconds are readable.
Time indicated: **4:06**
